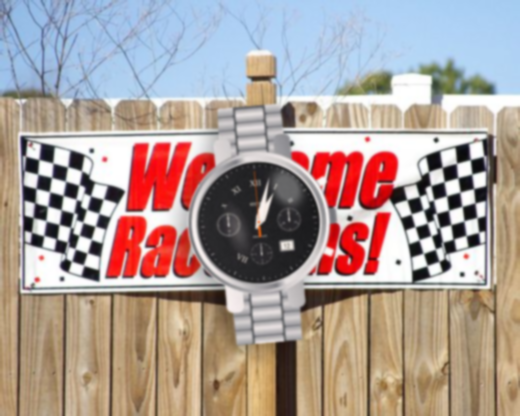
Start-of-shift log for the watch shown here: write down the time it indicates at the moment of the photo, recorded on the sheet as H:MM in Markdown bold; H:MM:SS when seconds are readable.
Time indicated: **1:03**
